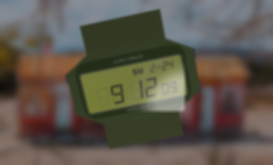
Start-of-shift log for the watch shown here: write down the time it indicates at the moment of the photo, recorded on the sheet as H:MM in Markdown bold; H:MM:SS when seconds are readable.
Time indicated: **9:12**
